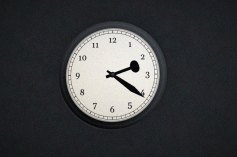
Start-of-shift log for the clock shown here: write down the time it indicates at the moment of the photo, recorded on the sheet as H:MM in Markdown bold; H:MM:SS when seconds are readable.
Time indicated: **2:21**
